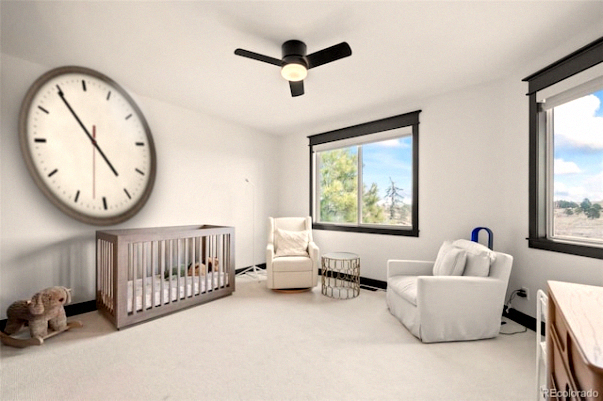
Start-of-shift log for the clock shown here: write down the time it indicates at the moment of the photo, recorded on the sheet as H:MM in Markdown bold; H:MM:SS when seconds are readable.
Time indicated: **4:54:32**
